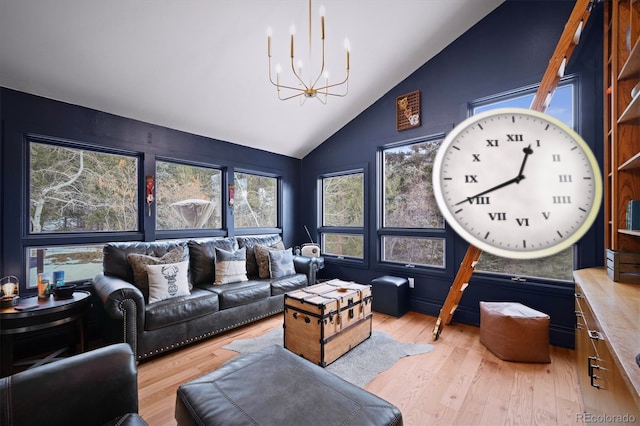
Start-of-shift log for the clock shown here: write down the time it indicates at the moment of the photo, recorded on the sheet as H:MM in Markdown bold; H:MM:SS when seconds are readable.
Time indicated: **12:41**
